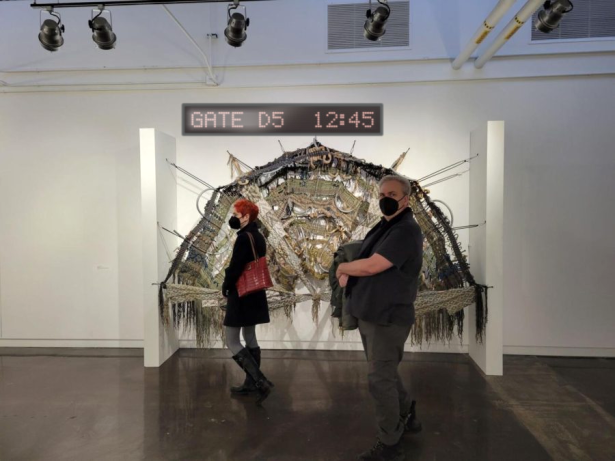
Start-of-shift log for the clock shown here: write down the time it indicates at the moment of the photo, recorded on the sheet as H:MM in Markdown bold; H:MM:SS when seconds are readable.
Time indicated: **12:45**
